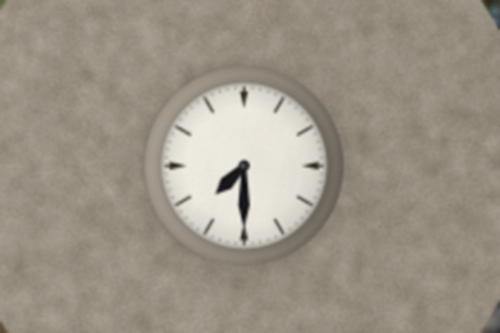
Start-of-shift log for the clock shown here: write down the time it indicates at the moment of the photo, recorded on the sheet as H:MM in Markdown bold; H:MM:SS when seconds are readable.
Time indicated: **7:30**
